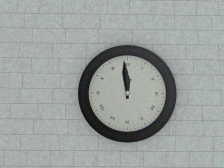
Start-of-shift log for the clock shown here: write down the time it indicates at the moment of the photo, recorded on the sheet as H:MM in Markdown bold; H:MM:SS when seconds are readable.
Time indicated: **11:59**
